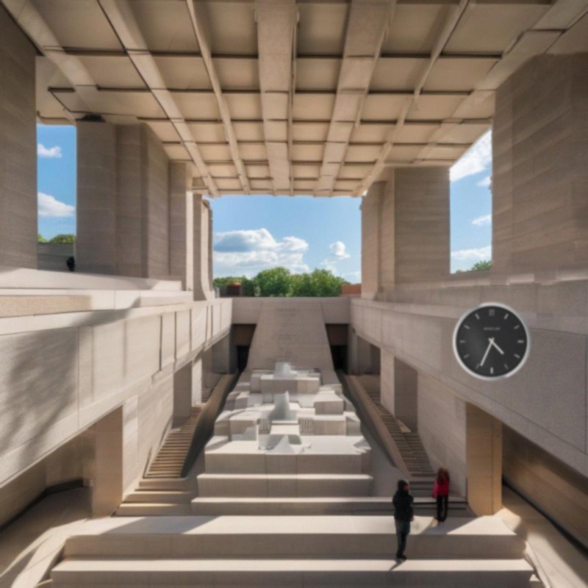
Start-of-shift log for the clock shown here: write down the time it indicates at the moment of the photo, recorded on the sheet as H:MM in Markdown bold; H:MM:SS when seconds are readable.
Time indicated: **4:34**
